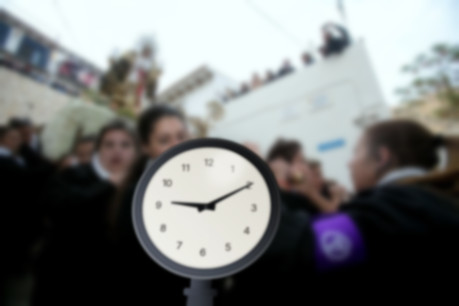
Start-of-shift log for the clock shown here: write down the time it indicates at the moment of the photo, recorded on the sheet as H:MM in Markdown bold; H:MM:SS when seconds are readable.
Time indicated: **9:10**
